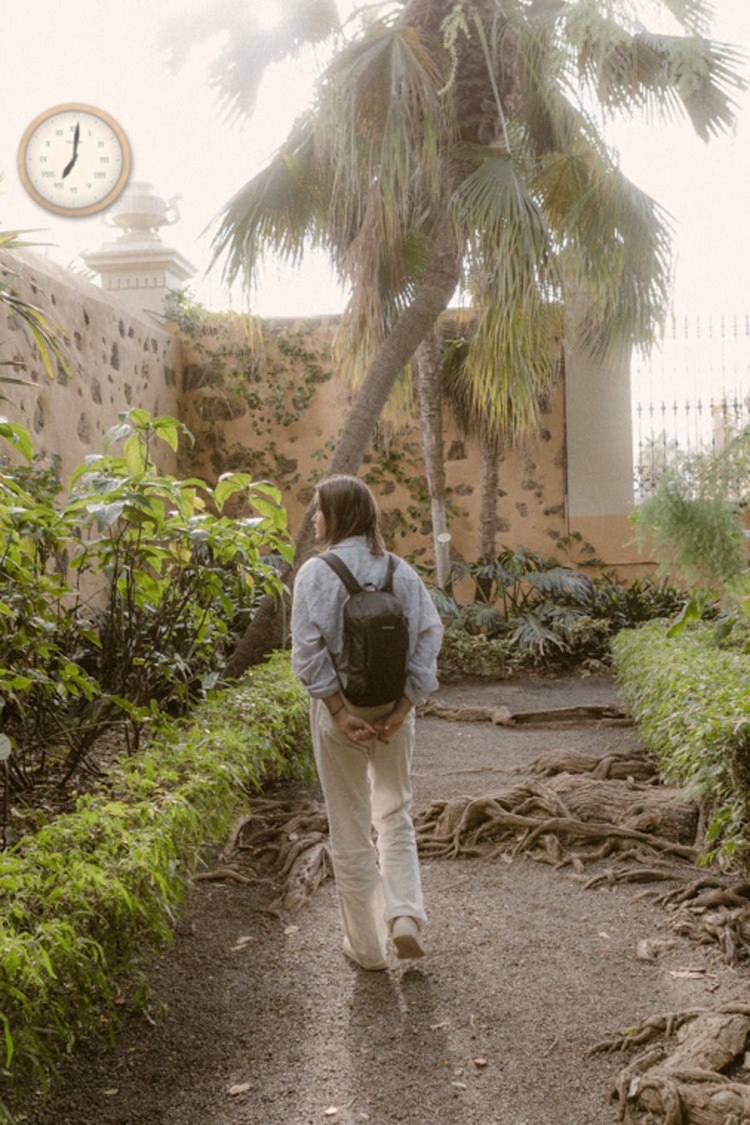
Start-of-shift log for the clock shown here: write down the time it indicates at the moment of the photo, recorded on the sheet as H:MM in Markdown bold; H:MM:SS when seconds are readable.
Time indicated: **7:01**
